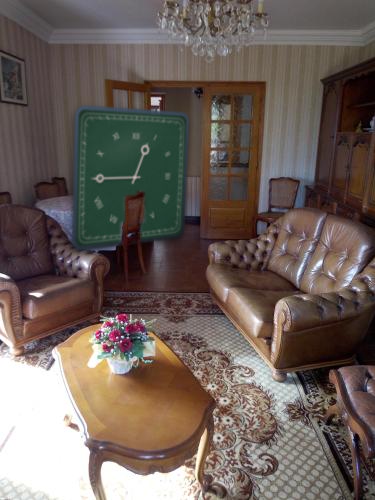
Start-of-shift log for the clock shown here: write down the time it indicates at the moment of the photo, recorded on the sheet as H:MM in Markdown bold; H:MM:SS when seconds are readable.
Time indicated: **12:45**
